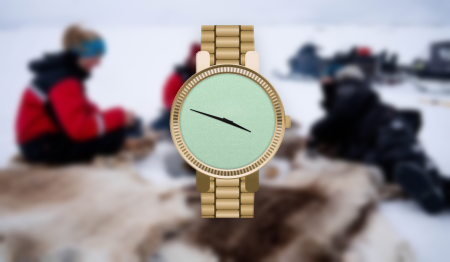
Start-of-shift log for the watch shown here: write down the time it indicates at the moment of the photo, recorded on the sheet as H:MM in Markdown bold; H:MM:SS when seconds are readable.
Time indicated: **3:48**
